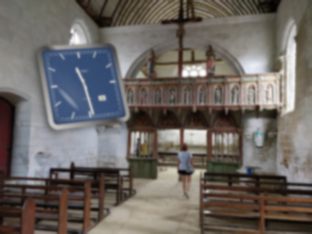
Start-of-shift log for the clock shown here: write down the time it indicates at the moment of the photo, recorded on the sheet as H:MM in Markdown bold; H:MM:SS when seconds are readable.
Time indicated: **11:29**
